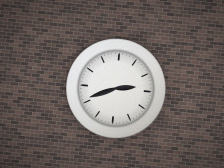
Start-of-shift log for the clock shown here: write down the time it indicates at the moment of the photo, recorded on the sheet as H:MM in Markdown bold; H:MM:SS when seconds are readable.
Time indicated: **2:41**
